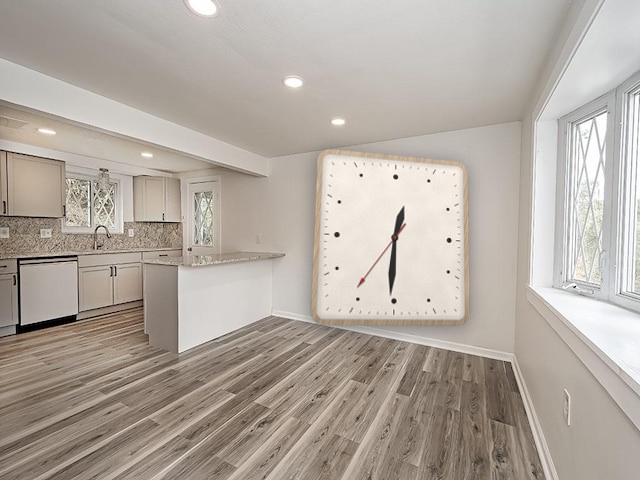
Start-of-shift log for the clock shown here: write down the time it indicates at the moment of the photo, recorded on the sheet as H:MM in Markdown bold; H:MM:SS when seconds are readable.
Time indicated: **12:30:36**
